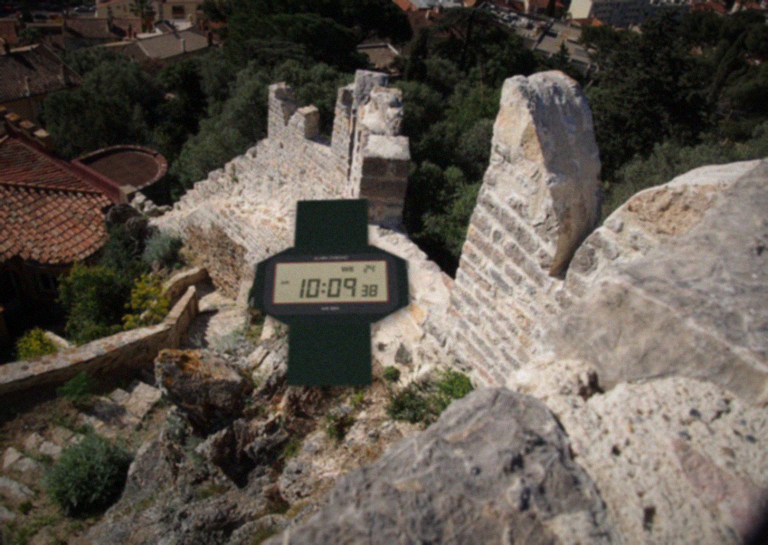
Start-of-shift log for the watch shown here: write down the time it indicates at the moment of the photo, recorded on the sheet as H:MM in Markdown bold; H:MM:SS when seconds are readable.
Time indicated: **10:09:38**
